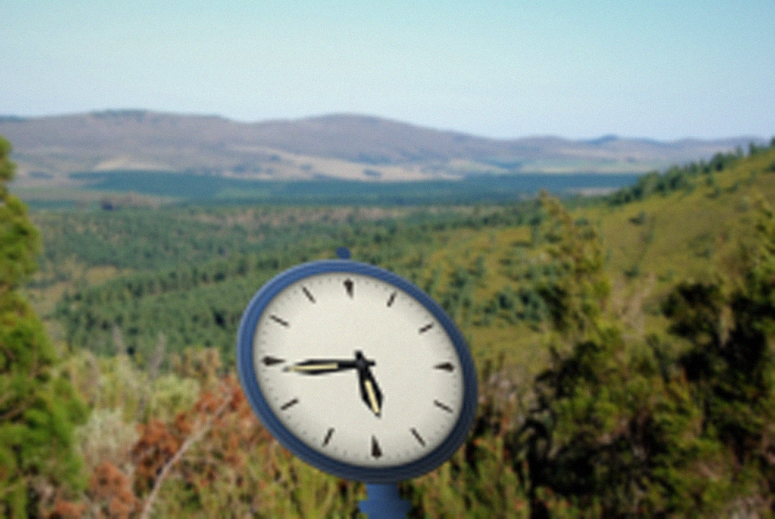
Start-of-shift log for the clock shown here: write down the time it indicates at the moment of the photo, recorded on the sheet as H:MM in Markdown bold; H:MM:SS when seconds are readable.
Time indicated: **5:44**
